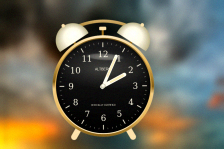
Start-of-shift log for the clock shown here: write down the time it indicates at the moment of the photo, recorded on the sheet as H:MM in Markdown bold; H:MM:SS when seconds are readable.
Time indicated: **2:04**
